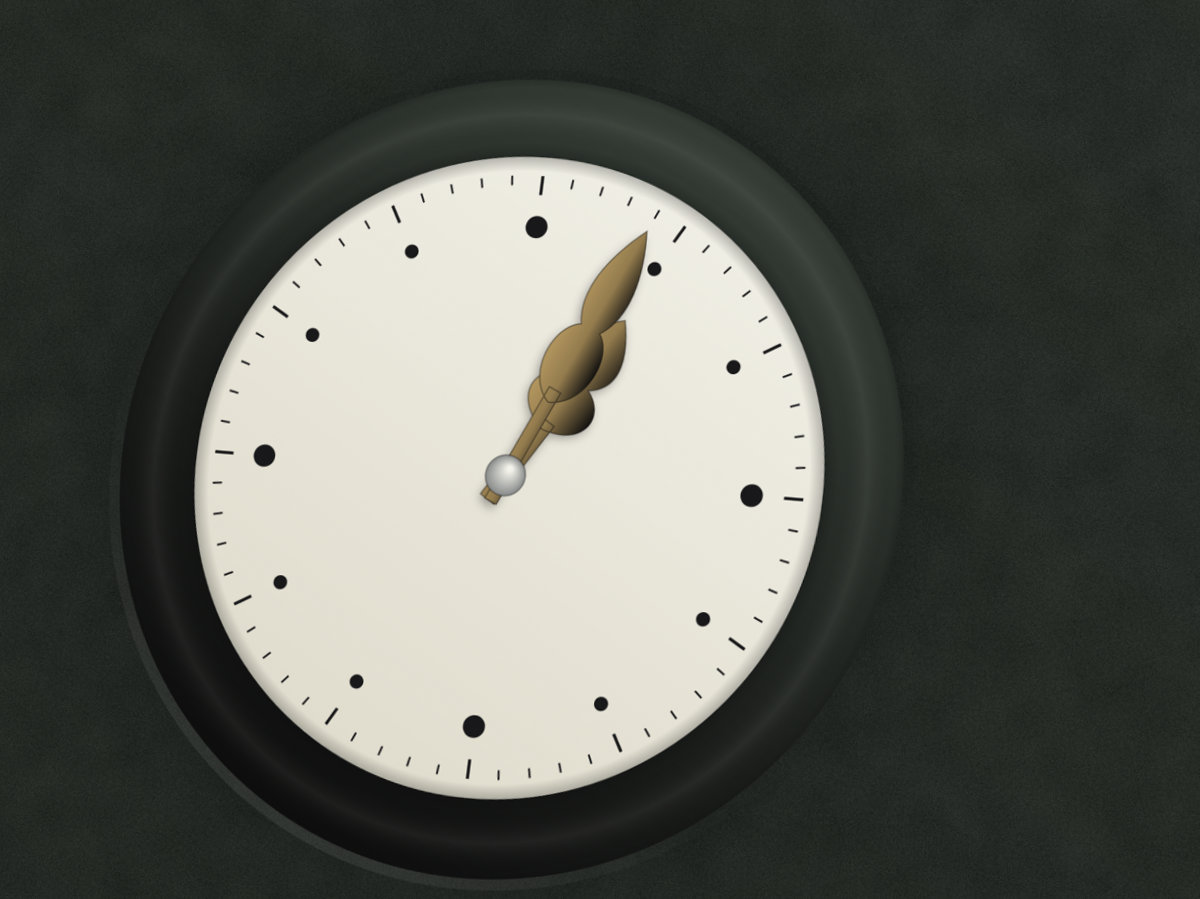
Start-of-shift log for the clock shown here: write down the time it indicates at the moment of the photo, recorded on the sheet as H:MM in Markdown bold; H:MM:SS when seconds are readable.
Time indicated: **1:04**
